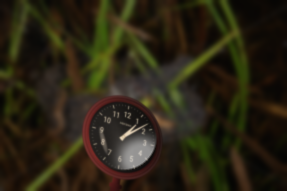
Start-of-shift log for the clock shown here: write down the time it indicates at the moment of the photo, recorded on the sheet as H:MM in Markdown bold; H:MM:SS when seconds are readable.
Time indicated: **1:08**
